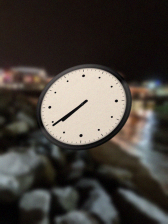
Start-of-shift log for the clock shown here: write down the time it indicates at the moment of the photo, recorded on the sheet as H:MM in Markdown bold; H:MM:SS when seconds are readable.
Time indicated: **7:39**
